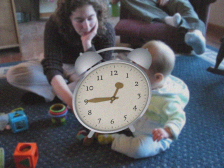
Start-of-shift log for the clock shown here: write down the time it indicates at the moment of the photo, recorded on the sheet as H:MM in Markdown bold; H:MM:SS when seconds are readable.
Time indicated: **12:45**
